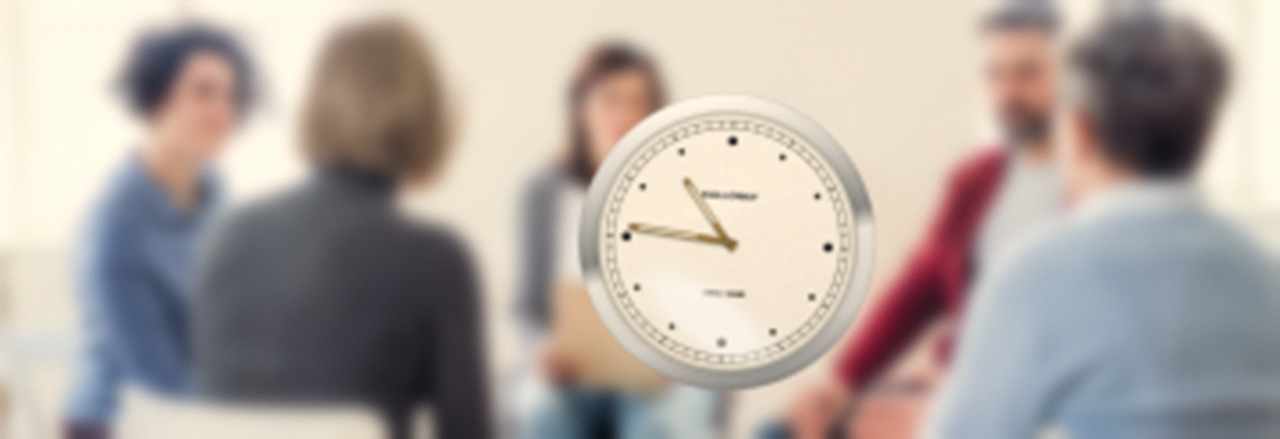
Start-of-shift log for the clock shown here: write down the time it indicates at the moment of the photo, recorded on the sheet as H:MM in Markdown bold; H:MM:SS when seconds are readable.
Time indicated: **10:46**
